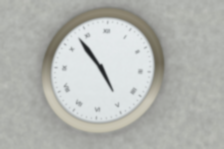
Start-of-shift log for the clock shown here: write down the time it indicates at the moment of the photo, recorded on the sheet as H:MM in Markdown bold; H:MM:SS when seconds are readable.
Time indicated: **4:53**
